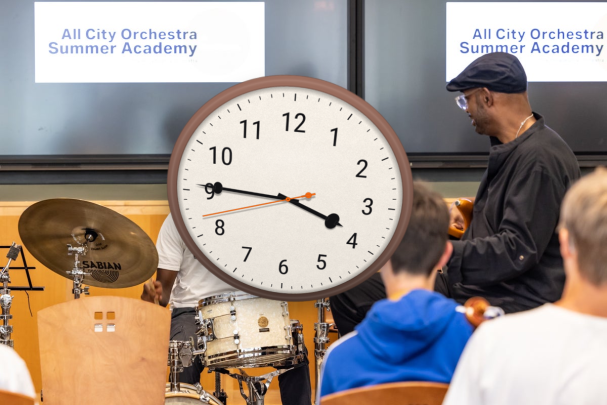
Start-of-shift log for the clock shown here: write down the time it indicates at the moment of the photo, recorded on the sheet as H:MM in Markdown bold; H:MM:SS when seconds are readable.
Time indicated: **3:45:42**
